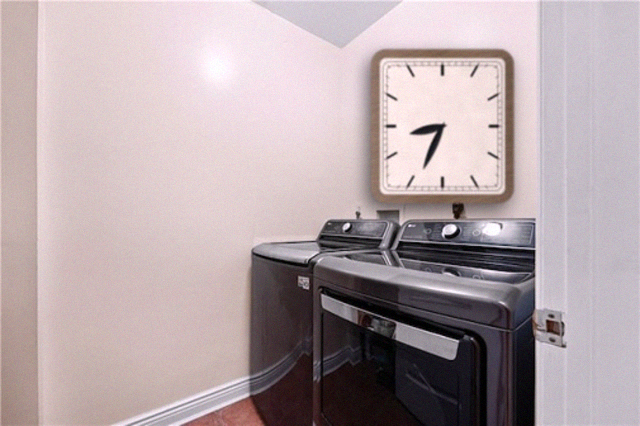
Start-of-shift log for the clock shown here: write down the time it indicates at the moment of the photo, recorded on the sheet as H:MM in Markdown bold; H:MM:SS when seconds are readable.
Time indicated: **8:34**
